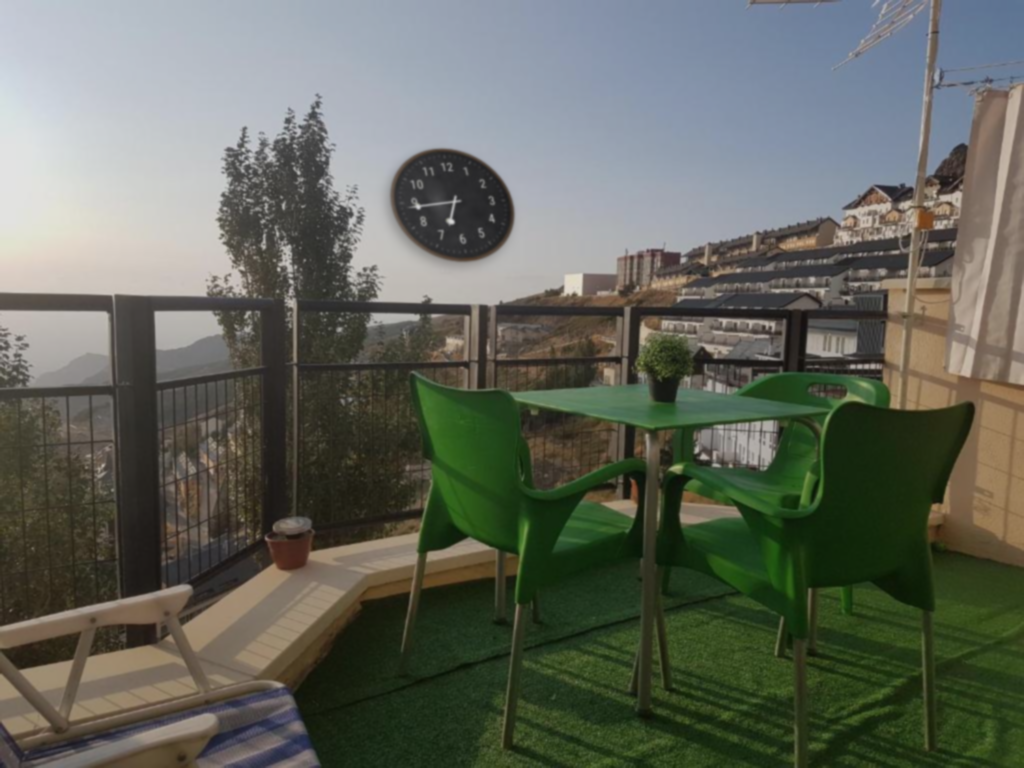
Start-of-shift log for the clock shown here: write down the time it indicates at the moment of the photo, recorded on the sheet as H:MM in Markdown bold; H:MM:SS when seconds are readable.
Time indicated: **6:44**
